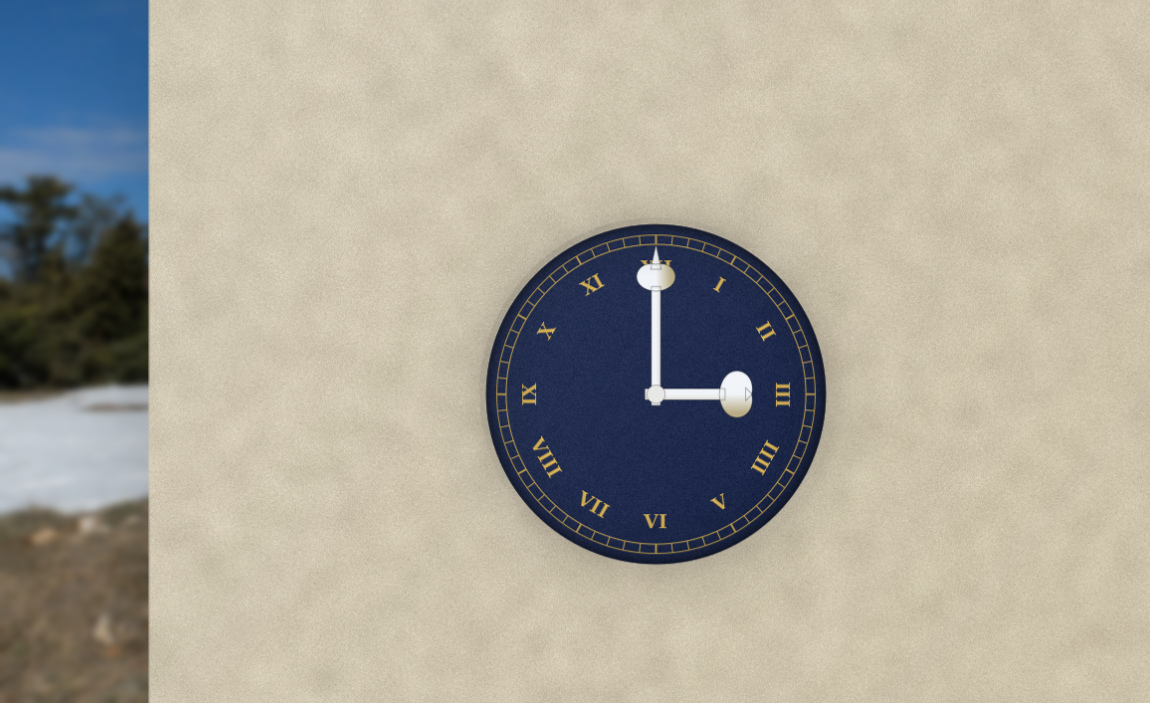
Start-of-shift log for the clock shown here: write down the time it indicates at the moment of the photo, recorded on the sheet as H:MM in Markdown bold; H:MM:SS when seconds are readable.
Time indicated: **3:00**
